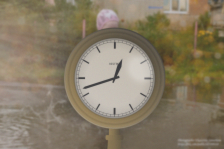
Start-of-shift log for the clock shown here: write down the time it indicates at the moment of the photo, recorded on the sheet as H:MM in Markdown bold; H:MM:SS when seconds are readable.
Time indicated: **12:42**
